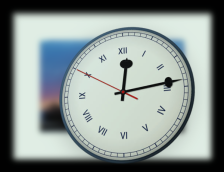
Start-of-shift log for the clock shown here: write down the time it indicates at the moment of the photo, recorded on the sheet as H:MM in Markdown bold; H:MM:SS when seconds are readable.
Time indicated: **12:13:50**
